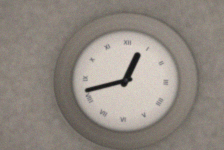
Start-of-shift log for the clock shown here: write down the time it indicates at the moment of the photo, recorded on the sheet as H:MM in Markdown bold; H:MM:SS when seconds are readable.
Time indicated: **12:42**
